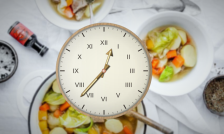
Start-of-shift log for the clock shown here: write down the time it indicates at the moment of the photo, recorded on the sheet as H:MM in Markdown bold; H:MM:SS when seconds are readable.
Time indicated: **12:37**
